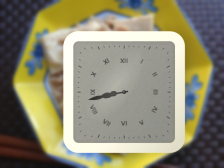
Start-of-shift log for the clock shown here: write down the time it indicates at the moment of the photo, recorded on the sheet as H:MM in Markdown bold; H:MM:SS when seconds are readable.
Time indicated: **8:43**
